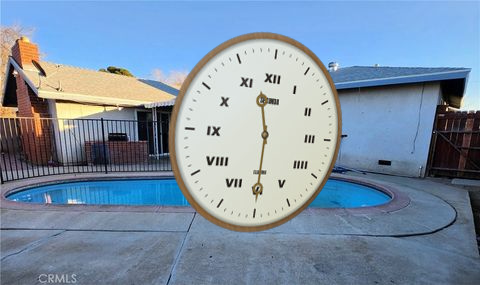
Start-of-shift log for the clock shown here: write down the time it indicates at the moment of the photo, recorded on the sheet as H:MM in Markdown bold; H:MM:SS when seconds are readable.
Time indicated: **11:30**
